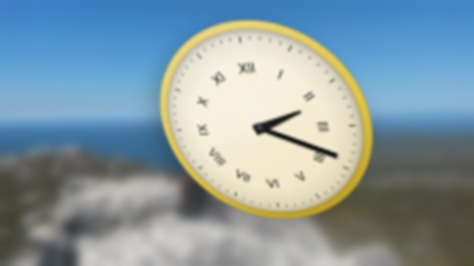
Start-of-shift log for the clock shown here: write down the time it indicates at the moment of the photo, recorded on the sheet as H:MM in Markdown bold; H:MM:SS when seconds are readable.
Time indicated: **2:19**
